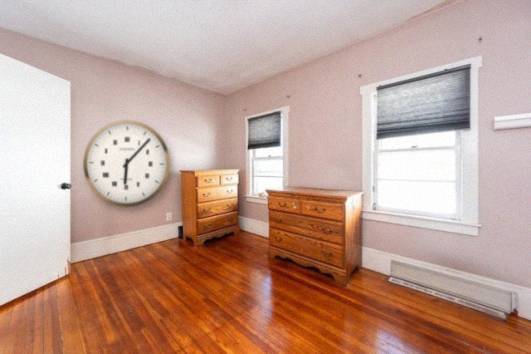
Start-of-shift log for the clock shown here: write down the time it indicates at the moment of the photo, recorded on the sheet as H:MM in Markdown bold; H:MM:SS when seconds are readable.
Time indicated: **6:07**
